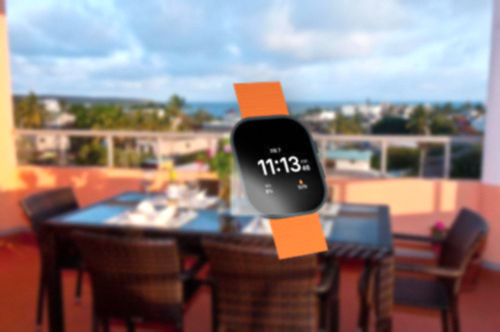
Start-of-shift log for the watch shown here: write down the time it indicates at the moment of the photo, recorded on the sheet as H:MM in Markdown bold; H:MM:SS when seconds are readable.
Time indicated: **11:13**
